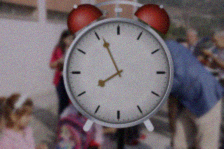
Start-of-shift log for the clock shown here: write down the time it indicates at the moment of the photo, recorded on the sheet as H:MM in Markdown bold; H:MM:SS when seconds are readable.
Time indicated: **7:56**
